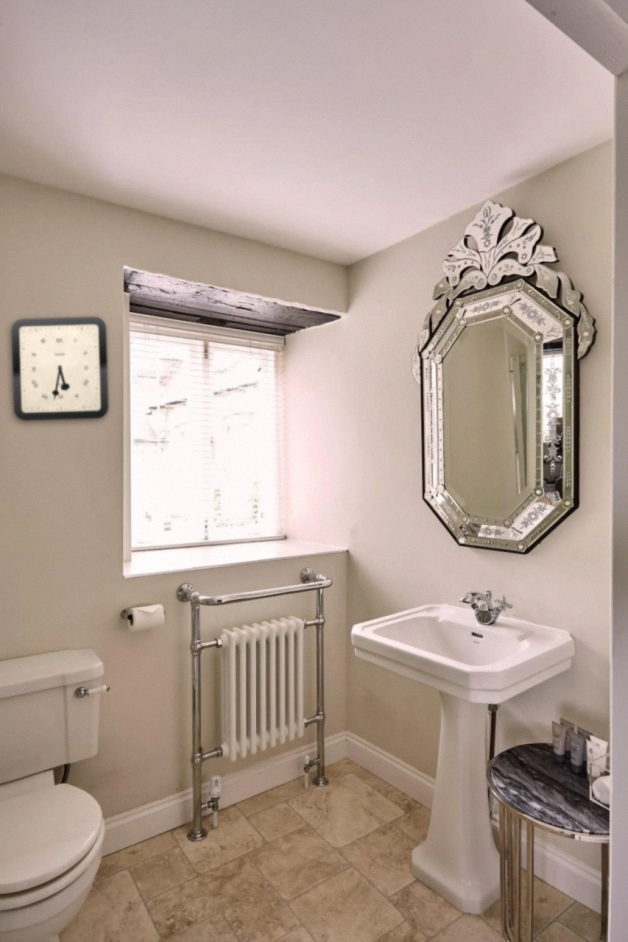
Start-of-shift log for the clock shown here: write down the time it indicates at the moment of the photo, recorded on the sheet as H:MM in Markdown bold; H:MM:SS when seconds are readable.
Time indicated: **5:32**
